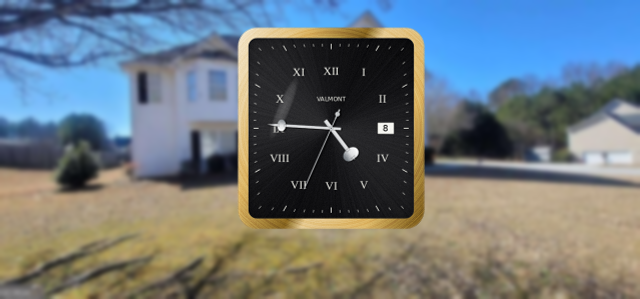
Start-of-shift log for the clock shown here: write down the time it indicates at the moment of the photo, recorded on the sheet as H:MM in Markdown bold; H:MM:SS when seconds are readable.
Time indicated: **4:45:34**
